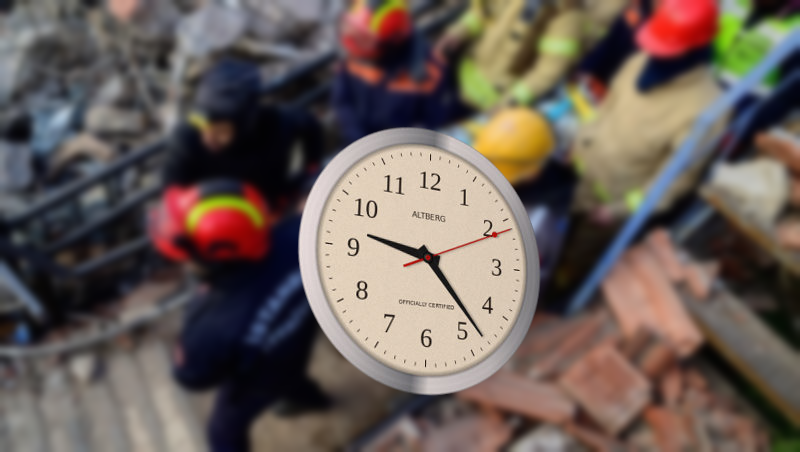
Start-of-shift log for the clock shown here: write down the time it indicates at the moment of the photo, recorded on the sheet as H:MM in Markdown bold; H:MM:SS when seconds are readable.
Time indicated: **9:23:11**
